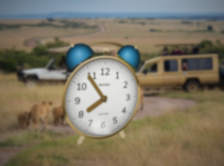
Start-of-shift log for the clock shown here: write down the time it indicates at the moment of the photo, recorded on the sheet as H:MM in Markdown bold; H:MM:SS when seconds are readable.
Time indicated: **7:54**
